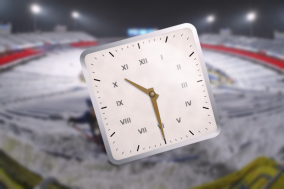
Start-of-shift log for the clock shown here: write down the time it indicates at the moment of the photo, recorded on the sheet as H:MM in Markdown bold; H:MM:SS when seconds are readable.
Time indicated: **10:30**
